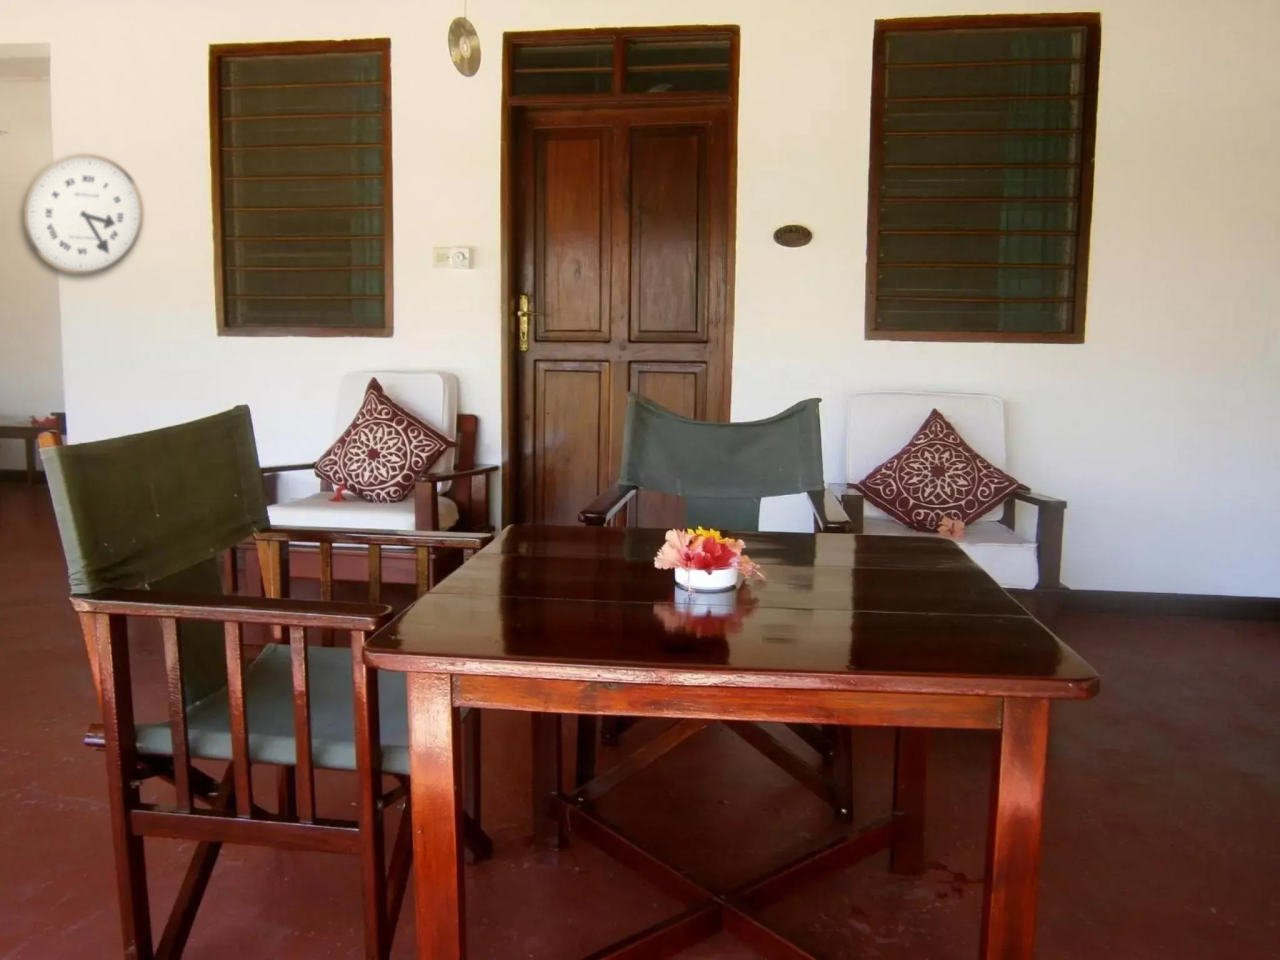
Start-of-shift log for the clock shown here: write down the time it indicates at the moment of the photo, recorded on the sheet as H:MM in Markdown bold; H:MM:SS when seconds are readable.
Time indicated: **3:24**
